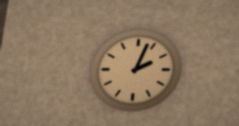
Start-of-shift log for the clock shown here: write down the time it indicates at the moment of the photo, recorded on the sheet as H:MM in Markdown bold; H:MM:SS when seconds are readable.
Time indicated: **2:03**
